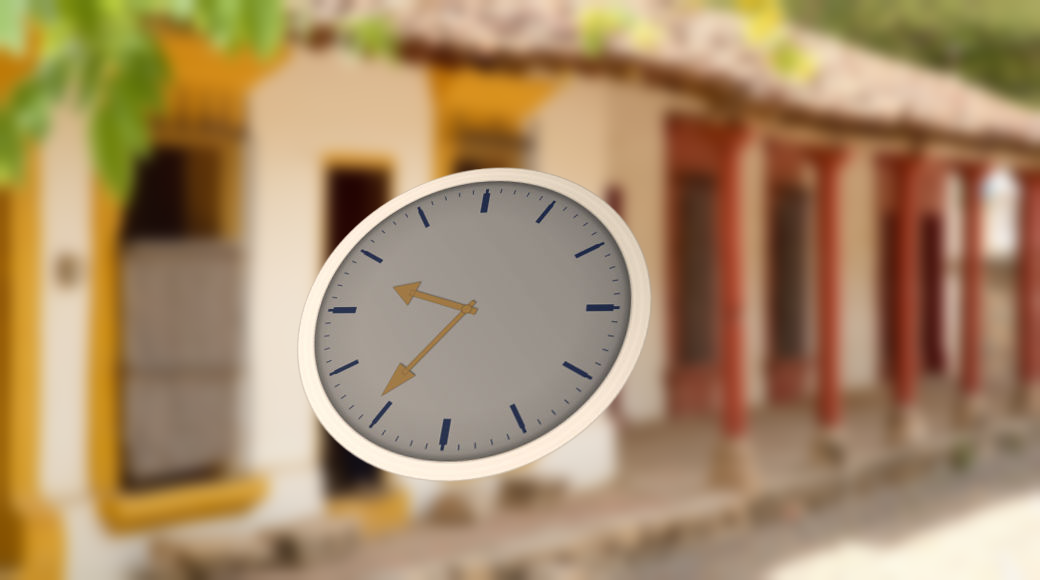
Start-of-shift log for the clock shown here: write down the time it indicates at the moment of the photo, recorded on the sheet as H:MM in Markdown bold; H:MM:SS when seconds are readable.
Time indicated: **9:36**
